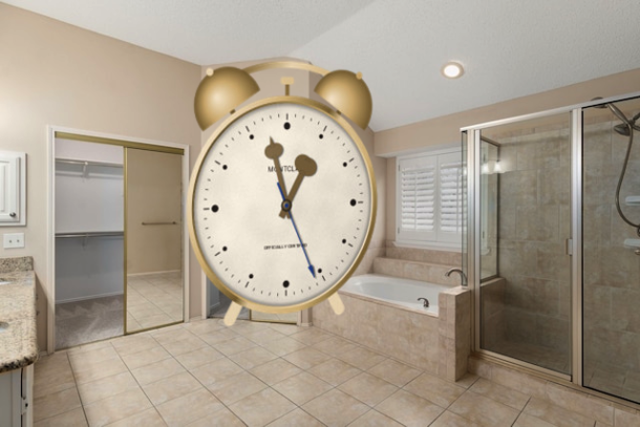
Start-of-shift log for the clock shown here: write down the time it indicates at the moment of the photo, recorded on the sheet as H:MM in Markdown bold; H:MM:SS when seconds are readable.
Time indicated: **12:57:26**
